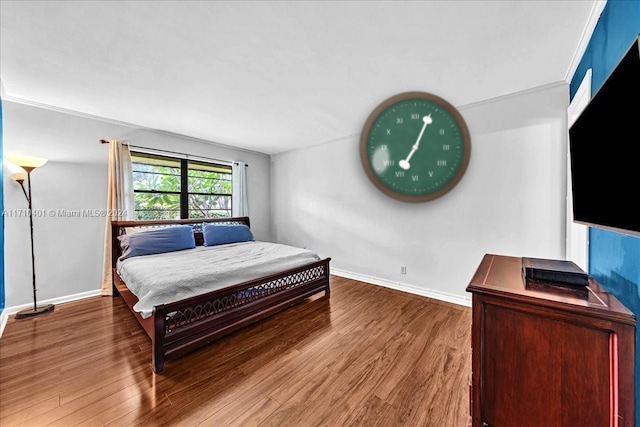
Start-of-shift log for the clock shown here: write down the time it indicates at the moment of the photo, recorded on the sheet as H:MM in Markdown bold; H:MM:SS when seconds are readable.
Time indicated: **7:04**
